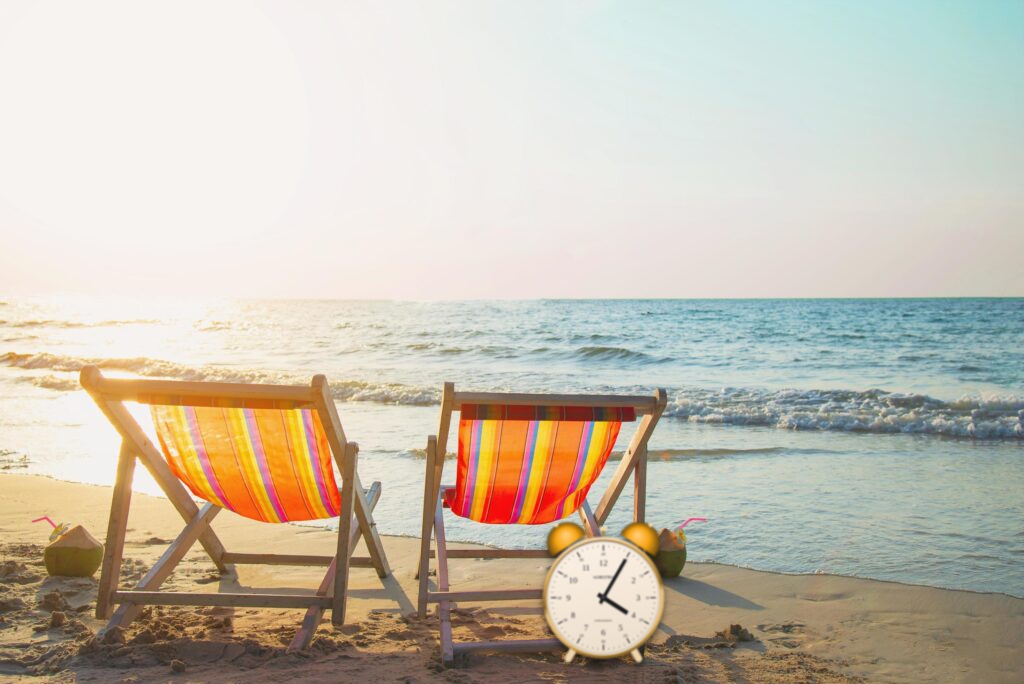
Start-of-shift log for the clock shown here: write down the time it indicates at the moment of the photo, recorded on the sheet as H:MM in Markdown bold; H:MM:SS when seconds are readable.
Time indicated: **4:05**
